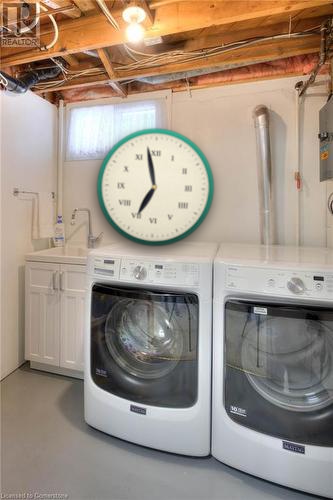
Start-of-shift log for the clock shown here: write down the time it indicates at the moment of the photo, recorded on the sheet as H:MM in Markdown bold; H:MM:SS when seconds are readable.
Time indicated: **6:58**
